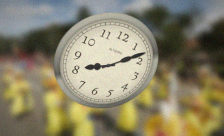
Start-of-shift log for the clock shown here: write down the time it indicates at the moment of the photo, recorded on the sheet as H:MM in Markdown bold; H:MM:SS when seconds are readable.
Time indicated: **8:08**
